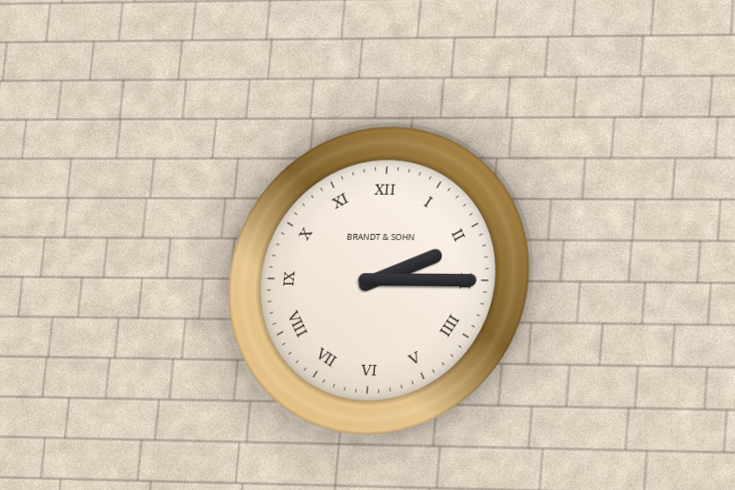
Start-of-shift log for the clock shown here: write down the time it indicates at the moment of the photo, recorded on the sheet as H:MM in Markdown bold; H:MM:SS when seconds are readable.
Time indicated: **2:15**
